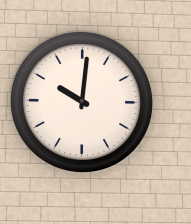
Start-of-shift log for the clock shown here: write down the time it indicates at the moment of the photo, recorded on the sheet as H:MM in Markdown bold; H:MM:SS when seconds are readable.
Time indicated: **10:01**
